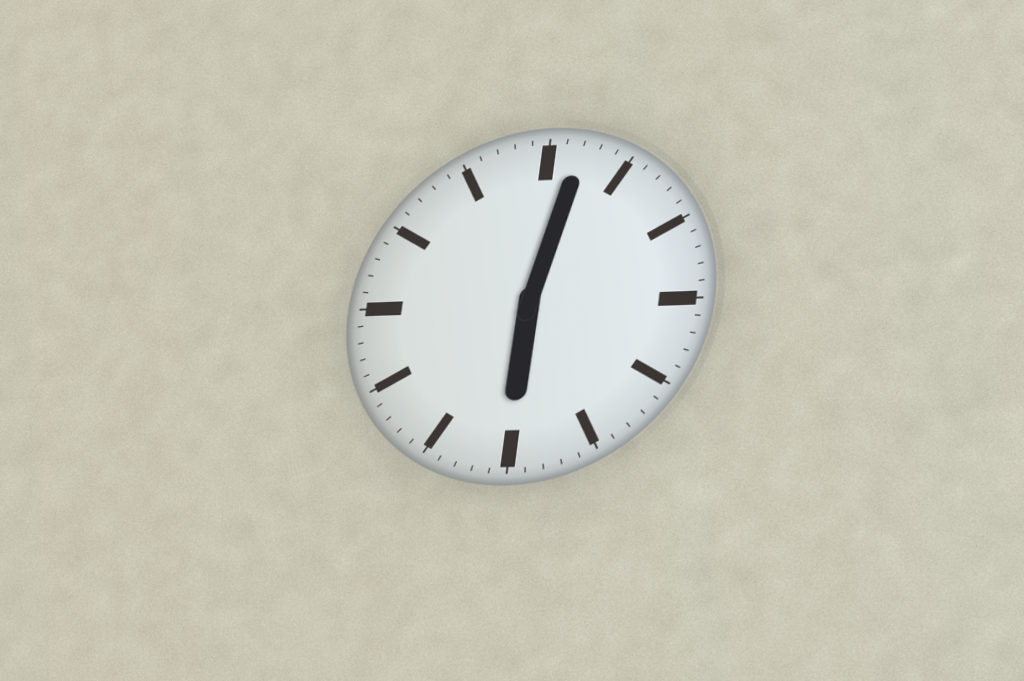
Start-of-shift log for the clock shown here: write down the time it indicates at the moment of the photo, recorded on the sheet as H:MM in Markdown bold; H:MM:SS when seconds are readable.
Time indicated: **6:02**
